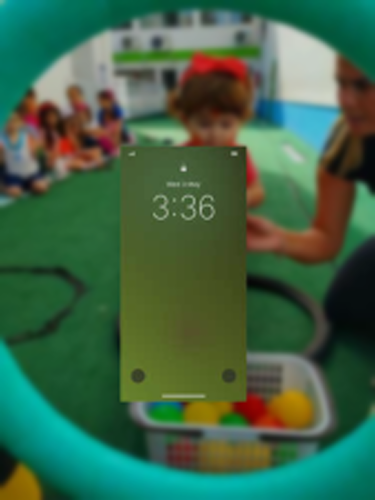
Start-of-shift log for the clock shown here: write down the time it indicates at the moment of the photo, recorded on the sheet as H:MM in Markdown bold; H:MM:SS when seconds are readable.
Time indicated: **3:36**
